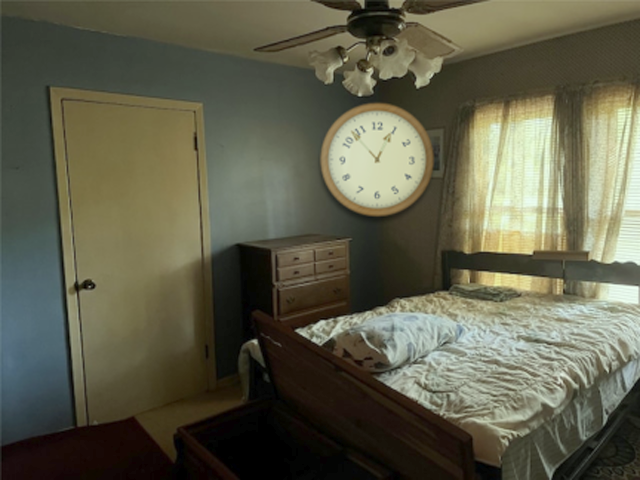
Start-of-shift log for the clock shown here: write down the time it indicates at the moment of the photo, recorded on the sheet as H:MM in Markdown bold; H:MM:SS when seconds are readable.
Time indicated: **12:53**
